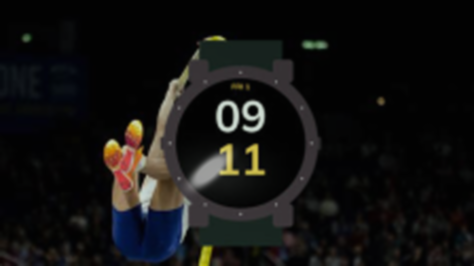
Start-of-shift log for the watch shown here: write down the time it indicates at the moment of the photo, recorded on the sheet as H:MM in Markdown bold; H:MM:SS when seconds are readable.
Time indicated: **9:11**
